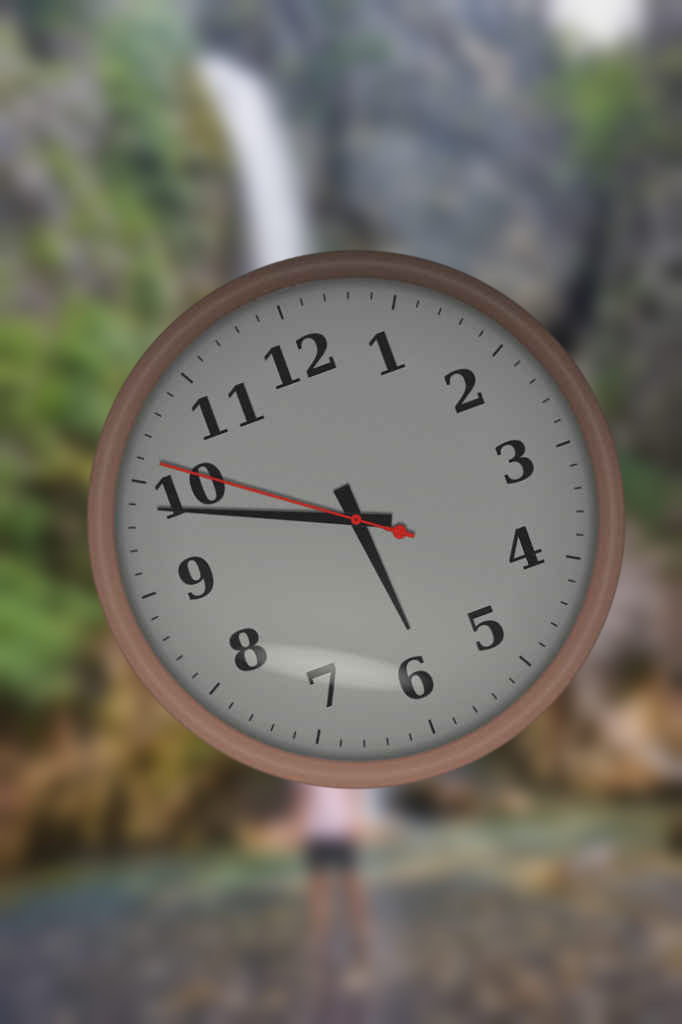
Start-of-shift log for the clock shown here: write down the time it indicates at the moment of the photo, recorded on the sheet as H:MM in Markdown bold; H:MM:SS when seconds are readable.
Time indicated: **5:48:51**
